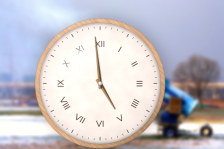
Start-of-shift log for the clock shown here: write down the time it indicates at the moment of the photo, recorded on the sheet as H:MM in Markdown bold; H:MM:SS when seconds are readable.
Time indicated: **4:59**
